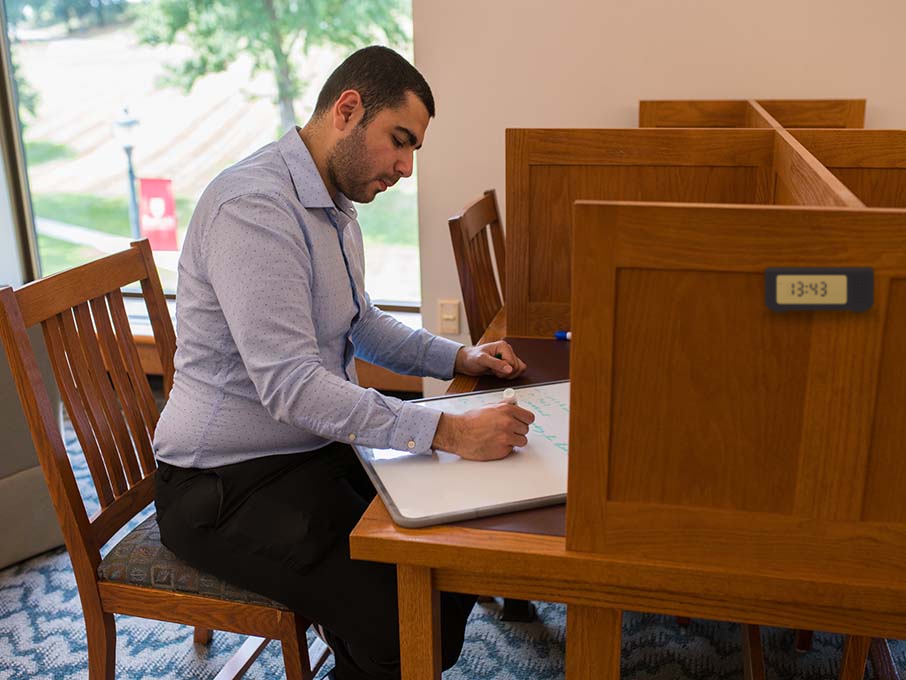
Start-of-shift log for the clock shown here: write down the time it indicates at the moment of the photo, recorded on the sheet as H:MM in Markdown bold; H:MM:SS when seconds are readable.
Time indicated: **13:43**
